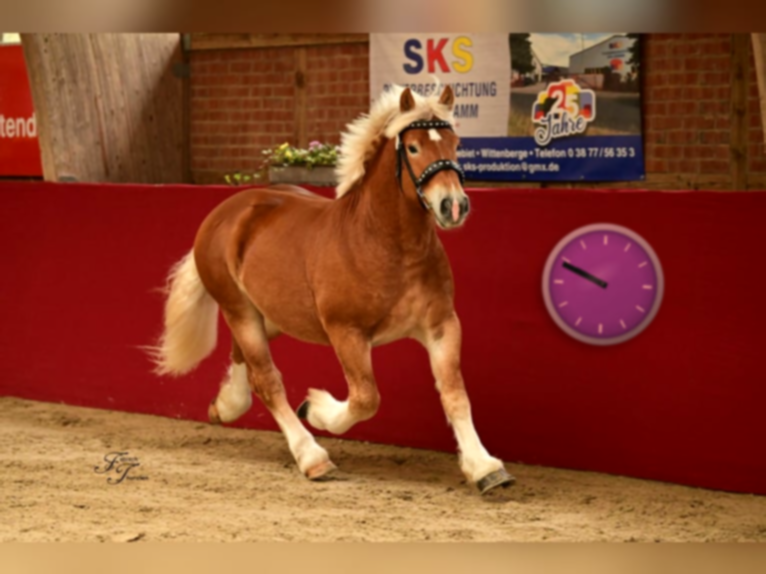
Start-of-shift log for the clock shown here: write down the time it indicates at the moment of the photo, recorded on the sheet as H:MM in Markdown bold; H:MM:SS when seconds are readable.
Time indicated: **9:49**
